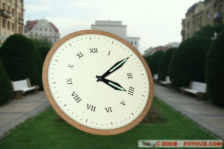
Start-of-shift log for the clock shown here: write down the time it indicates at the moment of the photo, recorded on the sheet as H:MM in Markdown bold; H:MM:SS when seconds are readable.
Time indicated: **4:10**
